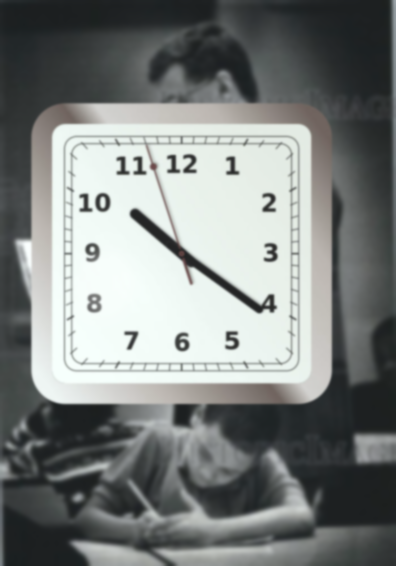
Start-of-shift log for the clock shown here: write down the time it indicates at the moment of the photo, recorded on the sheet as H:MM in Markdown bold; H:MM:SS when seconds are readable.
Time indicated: **10:20:57**
